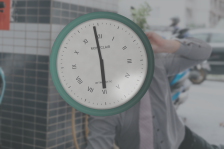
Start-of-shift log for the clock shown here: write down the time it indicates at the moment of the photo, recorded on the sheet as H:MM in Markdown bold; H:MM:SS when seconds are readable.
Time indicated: **5:59**
